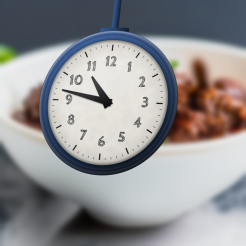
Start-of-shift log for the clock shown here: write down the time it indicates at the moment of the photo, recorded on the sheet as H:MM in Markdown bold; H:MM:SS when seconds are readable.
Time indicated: **10:47**
